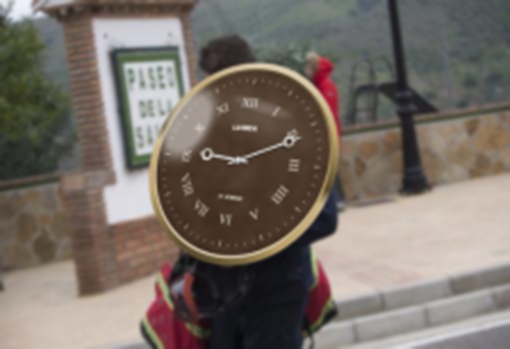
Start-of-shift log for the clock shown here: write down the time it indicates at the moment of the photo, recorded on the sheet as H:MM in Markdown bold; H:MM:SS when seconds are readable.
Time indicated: **9:11**
